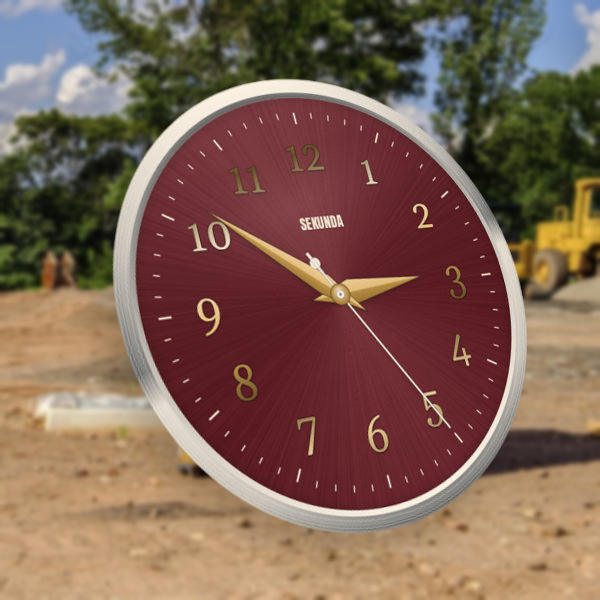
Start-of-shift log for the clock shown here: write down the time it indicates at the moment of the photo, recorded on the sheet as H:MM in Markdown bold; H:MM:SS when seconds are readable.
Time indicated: **2:51:25**
